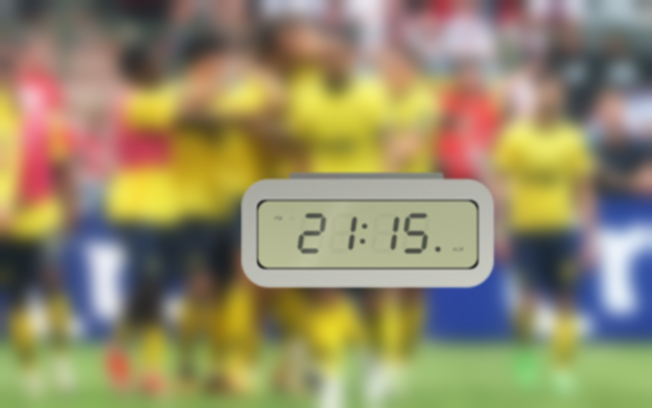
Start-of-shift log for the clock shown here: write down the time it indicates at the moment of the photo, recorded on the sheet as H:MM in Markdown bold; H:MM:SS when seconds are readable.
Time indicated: **21:15**
